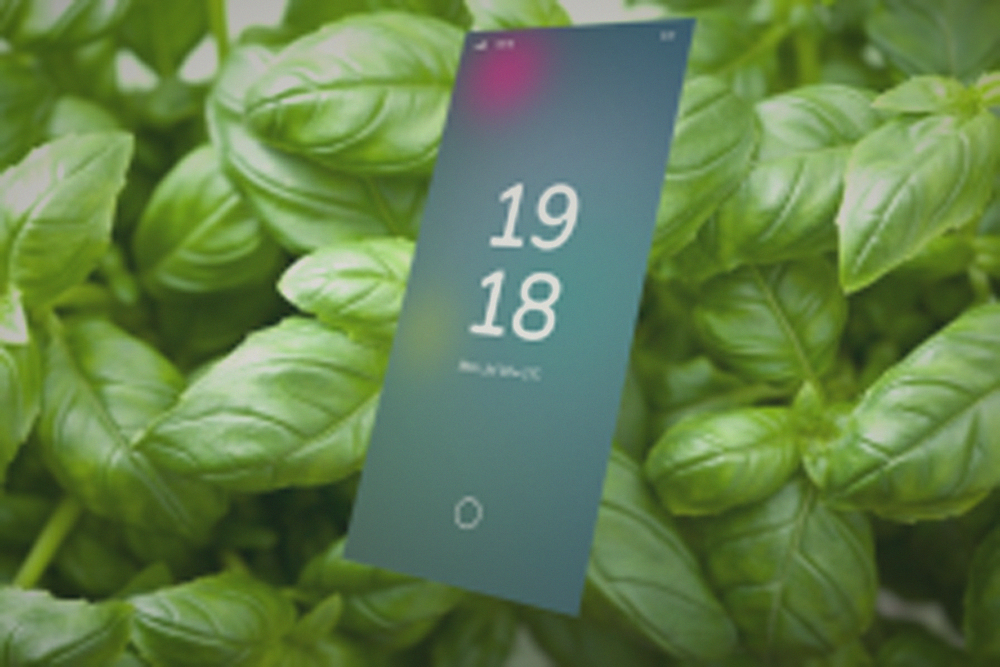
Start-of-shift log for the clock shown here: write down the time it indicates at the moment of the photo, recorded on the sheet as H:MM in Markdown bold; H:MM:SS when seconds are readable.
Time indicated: **19:18**
